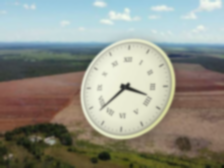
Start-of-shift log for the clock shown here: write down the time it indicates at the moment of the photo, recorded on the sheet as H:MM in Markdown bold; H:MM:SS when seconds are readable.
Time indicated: **3:38**
